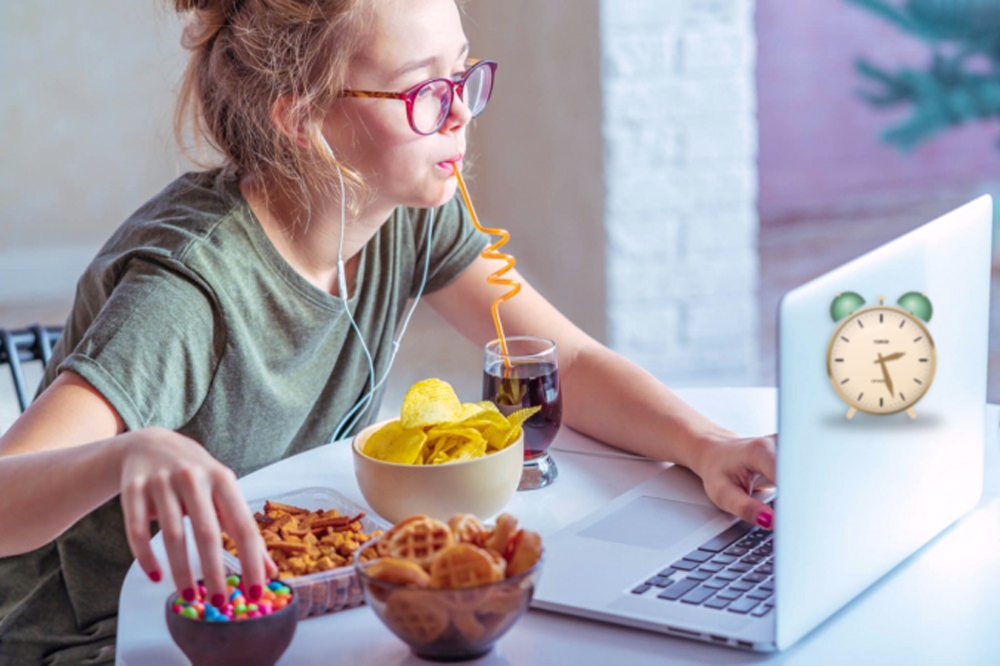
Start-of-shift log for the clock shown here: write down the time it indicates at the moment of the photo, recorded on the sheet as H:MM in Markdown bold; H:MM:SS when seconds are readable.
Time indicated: **2:27**
